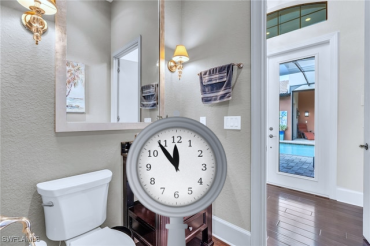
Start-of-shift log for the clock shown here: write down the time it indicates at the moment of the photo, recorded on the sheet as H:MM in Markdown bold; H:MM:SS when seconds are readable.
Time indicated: **11:54**
